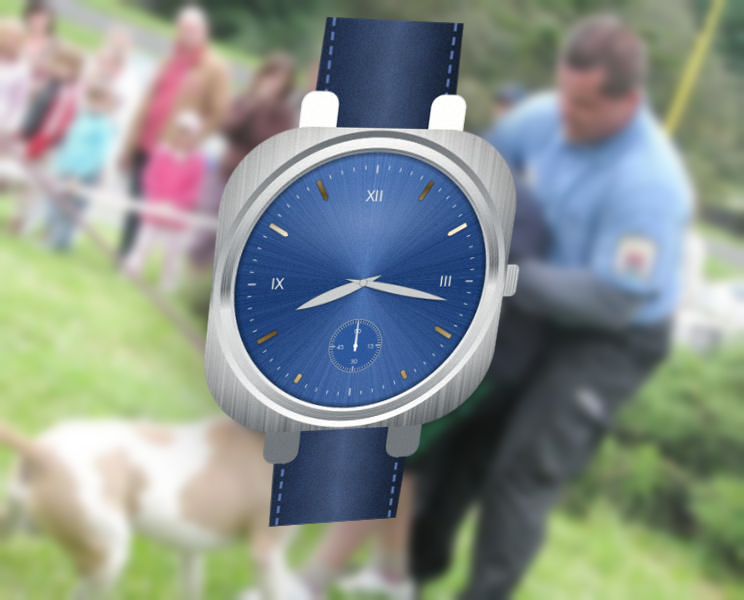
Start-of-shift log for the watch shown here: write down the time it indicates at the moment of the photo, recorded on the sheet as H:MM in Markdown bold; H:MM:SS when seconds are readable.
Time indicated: **8:17**
